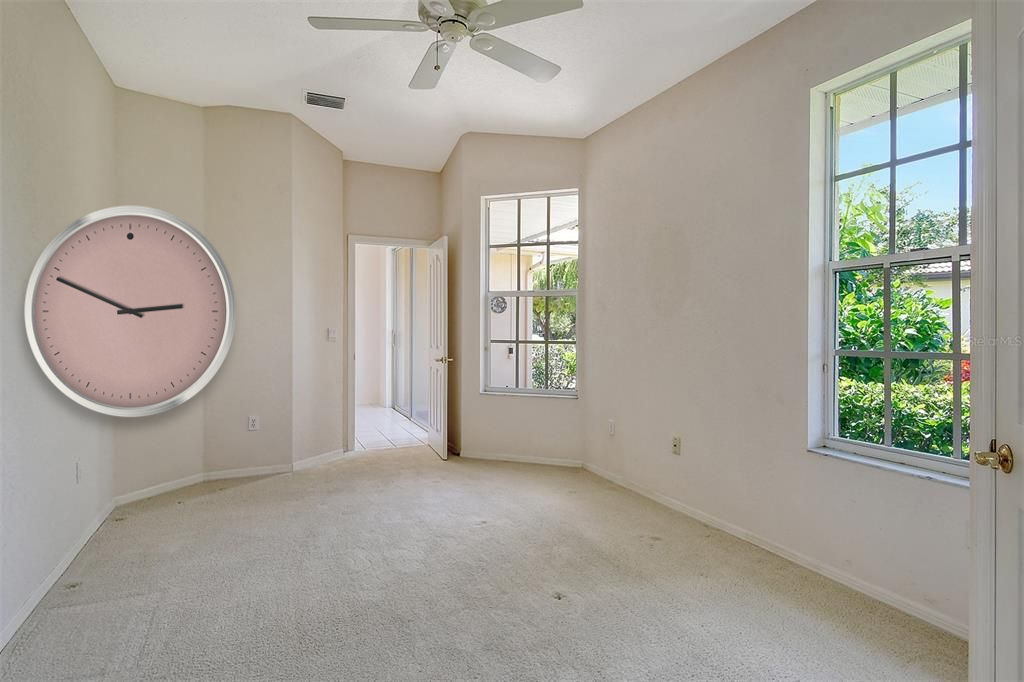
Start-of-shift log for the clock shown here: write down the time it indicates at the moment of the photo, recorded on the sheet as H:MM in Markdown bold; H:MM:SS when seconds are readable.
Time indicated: **2:49**
